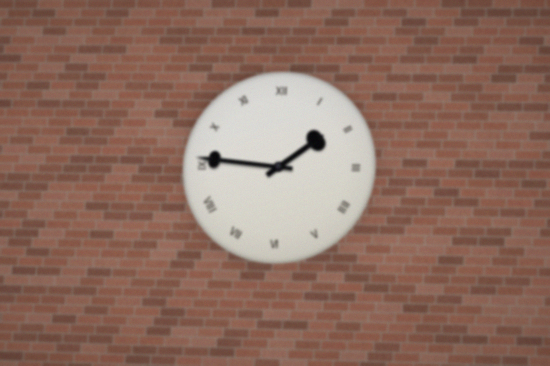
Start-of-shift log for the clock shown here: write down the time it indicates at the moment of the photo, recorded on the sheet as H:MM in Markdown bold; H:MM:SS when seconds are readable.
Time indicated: **1:46**
